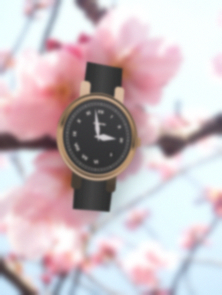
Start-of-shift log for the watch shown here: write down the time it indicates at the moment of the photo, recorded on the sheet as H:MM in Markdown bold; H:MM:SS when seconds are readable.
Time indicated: **2:58**
